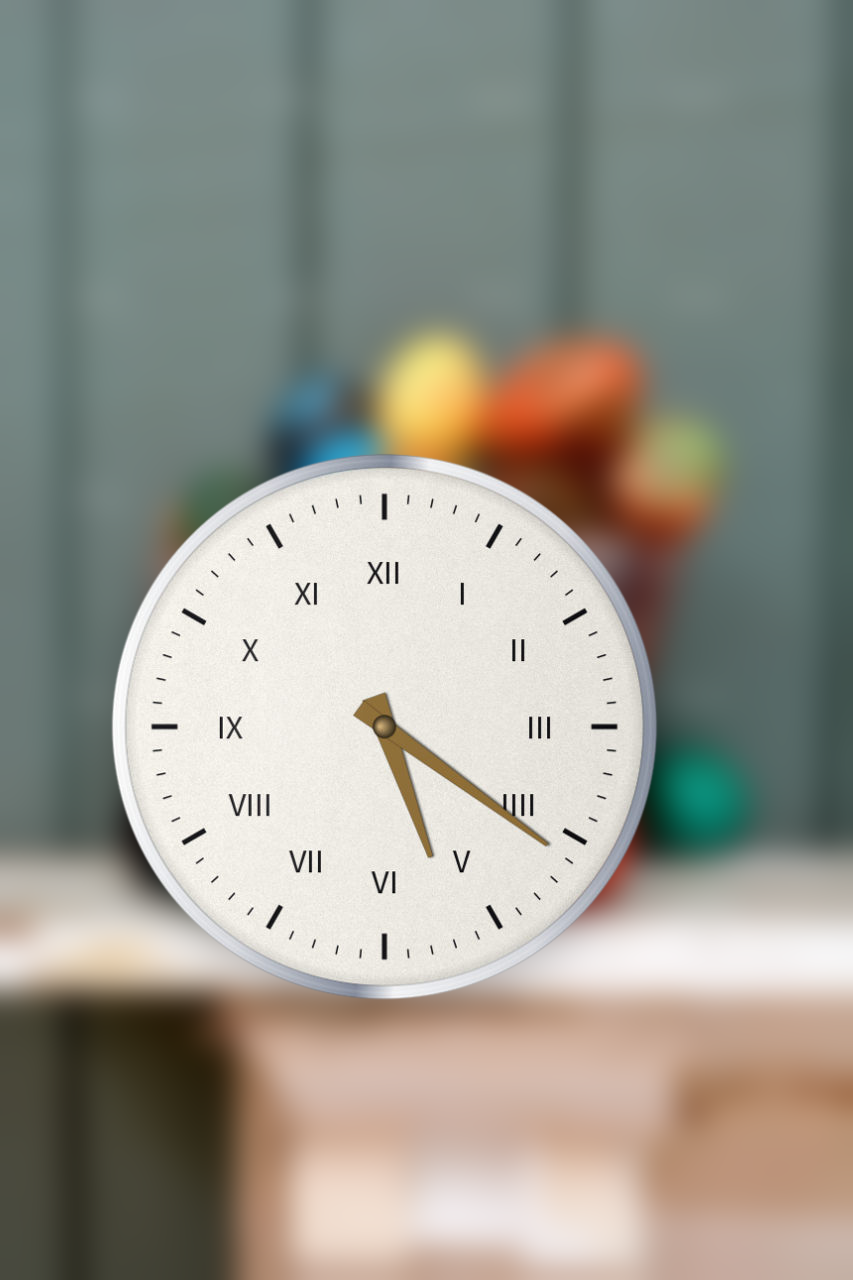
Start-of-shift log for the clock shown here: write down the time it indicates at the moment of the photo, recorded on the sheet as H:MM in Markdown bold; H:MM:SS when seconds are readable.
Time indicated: **5:21**
